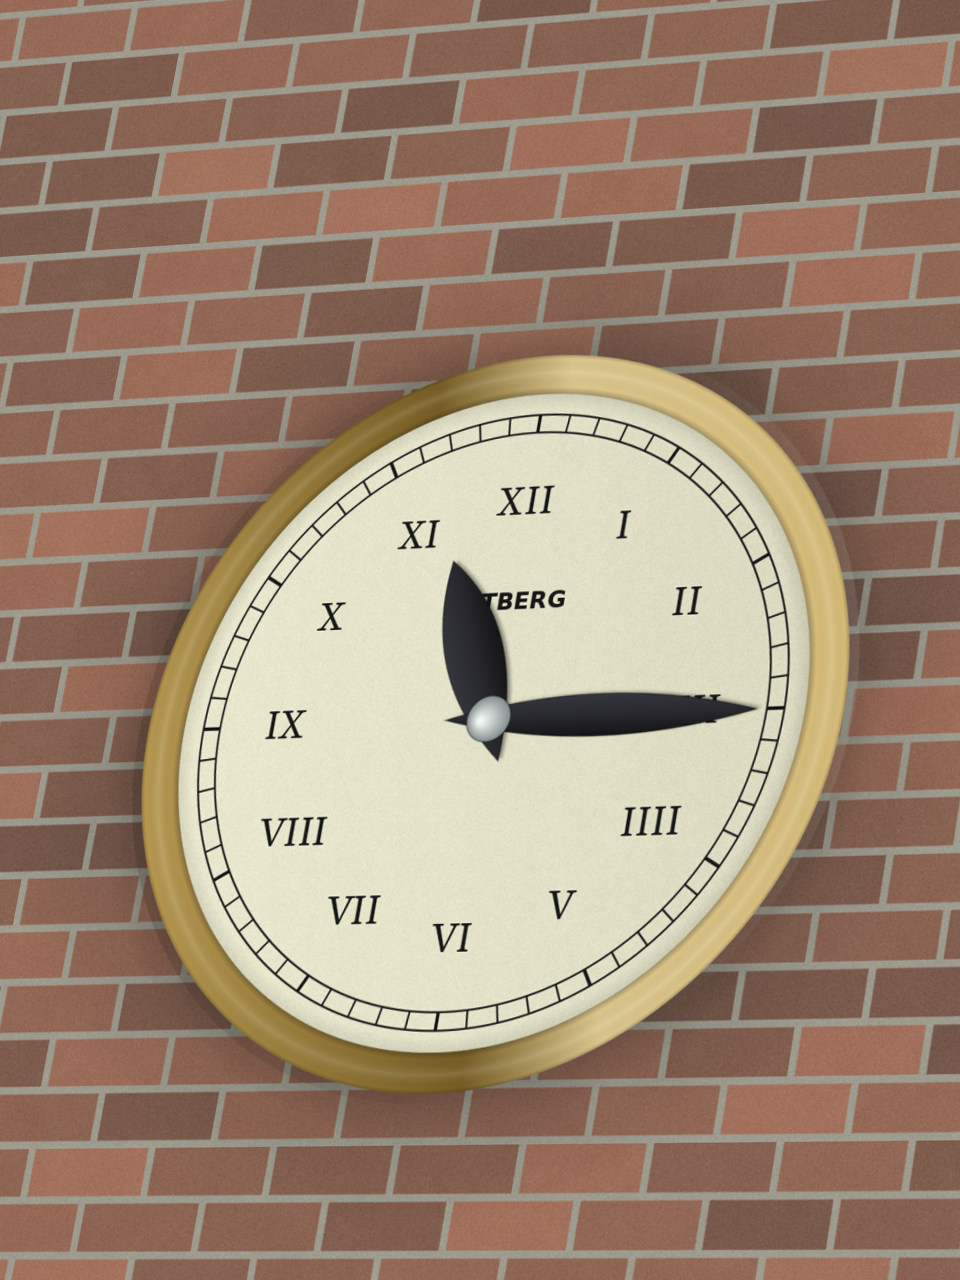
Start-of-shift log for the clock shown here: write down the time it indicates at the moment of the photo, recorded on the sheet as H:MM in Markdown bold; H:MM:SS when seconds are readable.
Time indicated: **11:15**
